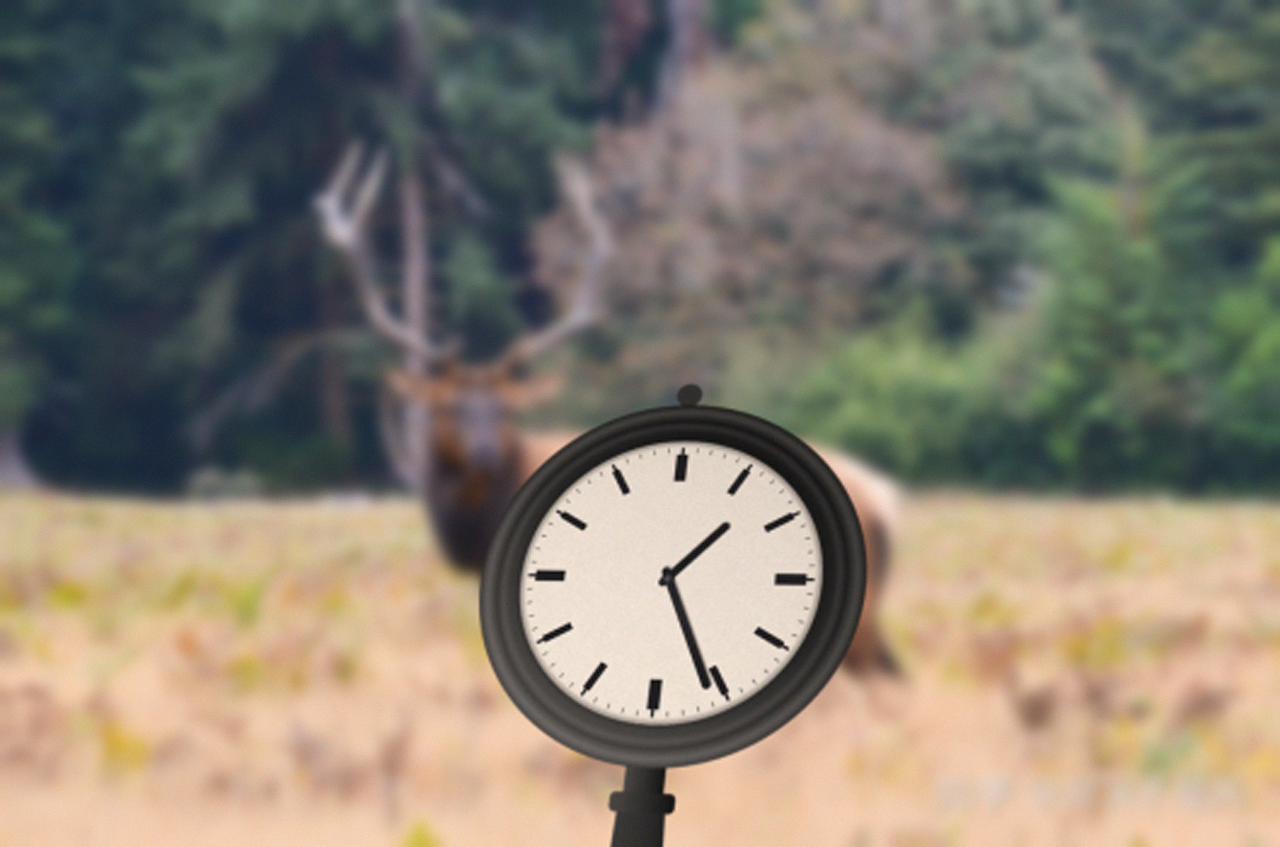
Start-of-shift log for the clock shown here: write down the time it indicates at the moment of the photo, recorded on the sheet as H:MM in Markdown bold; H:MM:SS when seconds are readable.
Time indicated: **1:26**
